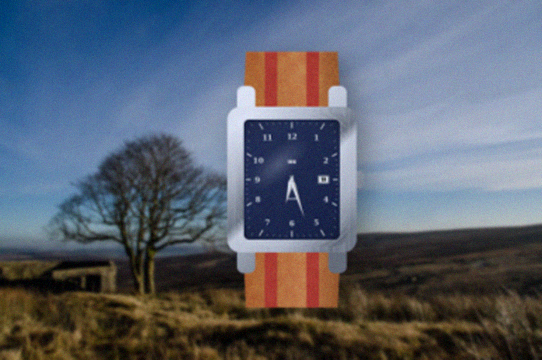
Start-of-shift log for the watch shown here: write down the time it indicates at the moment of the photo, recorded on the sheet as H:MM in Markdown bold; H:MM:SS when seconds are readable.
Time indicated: **6:27**
